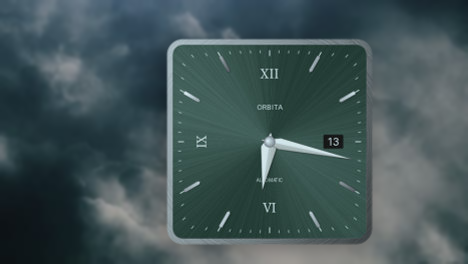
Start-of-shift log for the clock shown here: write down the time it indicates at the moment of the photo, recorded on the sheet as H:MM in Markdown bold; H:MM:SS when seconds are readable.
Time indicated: **6:17**
